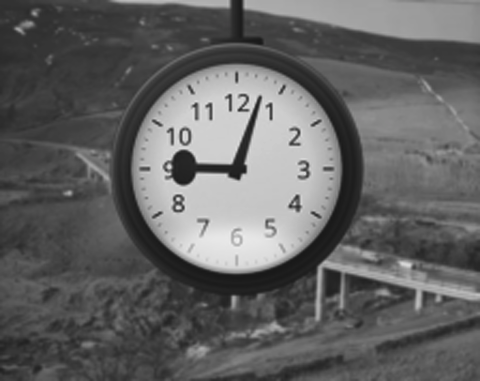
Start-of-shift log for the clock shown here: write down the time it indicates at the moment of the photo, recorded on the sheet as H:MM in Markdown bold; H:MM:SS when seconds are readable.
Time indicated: **9:03**
